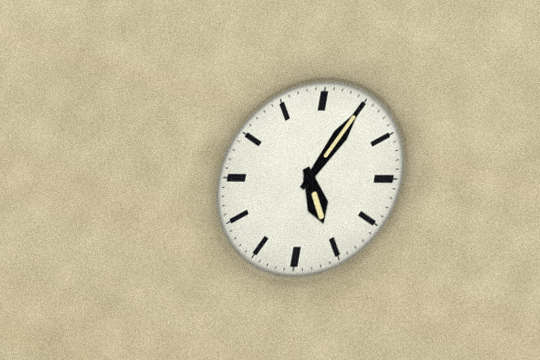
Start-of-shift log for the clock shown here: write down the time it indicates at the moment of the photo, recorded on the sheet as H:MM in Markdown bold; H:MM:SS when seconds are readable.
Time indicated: **5:05**
